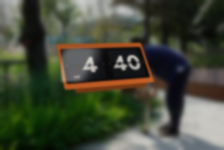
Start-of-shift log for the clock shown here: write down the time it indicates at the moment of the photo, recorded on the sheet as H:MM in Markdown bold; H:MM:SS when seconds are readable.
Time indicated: **4:40**
